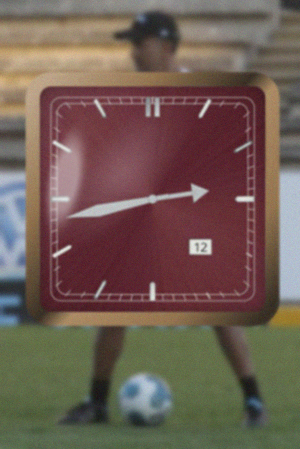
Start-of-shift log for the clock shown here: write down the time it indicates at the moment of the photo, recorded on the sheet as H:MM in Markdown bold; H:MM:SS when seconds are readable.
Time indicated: **2:43**
